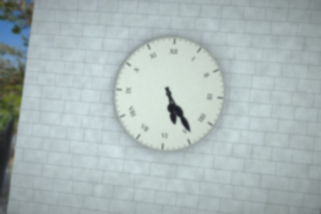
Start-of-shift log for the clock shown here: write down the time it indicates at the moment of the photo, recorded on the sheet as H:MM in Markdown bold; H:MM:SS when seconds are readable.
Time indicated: **5:24**
